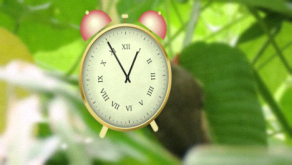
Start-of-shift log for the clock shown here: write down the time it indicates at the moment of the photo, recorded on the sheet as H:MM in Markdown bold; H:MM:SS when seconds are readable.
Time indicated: **12:55**
